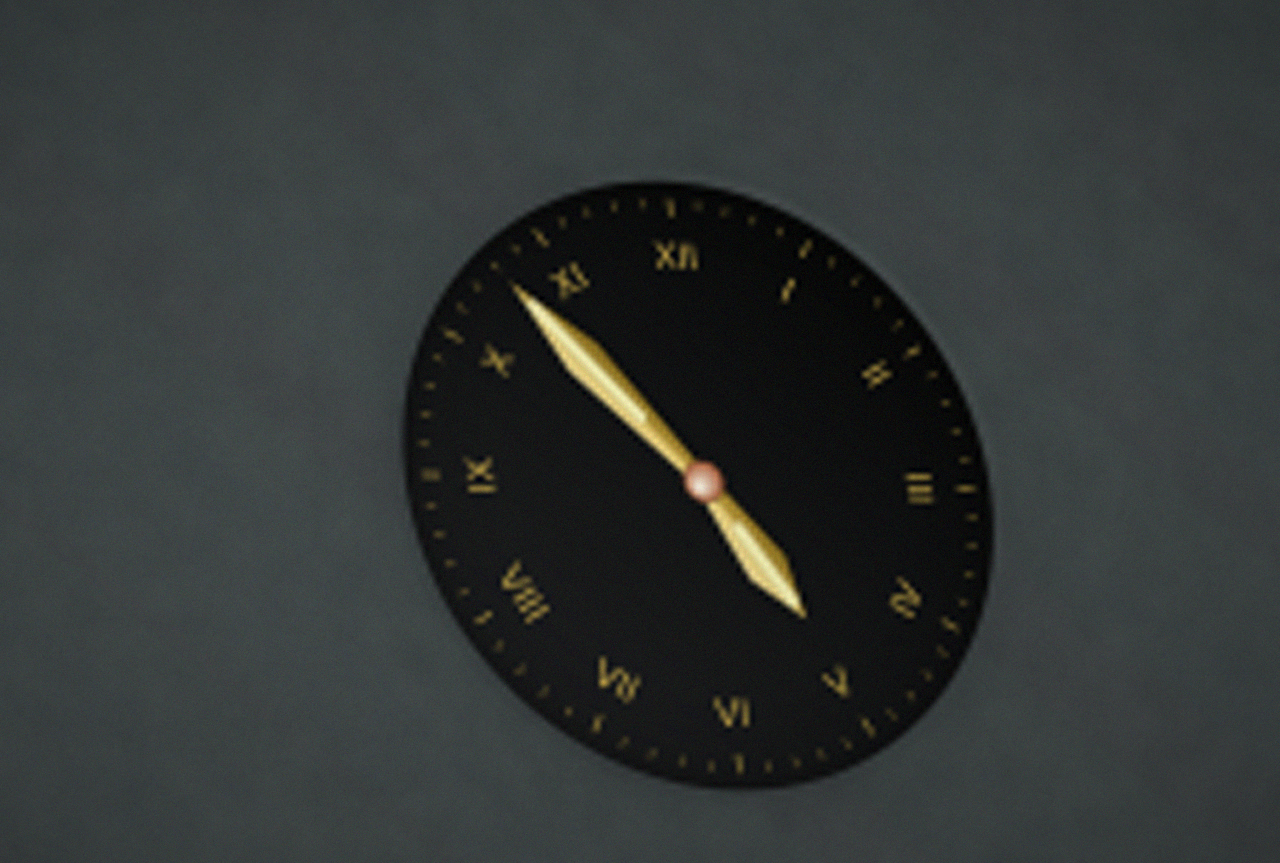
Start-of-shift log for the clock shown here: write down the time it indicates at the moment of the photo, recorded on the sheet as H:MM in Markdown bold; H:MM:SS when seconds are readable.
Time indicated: **4:53**
